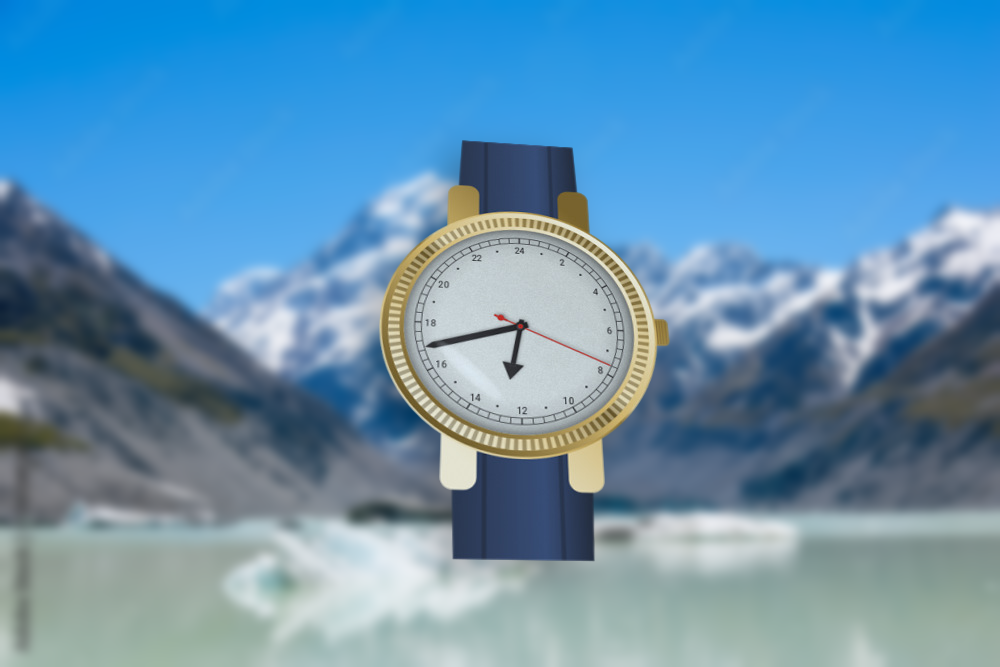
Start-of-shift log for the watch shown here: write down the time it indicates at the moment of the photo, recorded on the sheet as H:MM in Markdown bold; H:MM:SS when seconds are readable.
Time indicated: **12:42:19**
